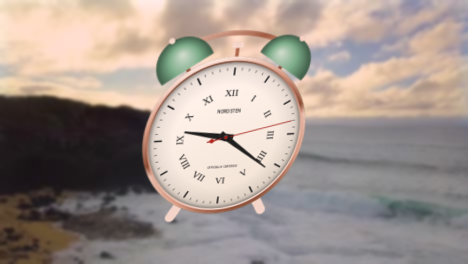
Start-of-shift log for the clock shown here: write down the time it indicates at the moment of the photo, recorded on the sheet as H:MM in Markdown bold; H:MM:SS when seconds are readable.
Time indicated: **9:21:13**
